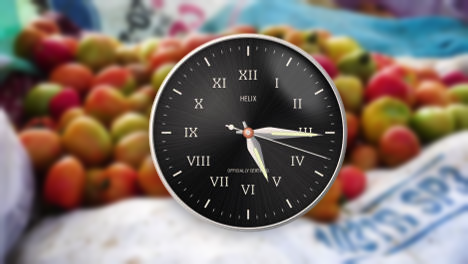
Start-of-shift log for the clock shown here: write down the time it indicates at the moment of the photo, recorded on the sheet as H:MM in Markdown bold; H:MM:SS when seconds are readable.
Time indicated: **5:15:18**
